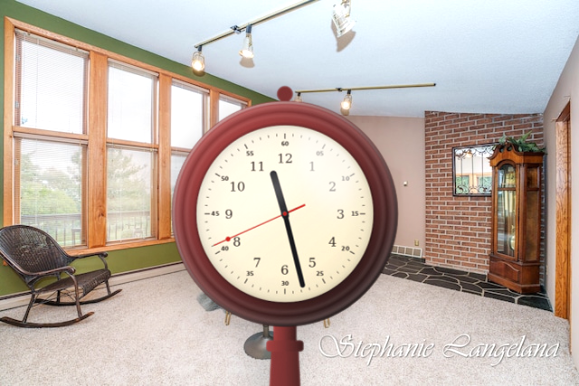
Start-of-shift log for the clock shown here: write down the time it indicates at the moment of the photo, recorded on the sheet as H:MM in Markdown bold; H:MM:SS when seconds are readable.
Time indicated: **11:27:41**
